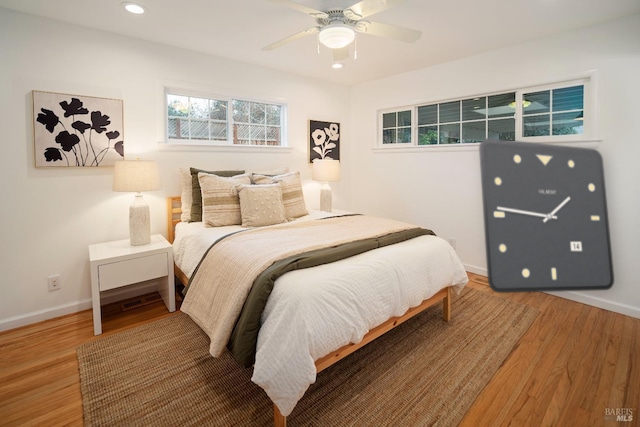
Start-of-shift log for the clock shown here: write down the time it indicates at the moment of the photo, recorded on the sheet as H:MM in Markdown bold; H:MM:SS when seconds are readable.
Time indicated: **1:46**
